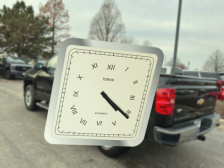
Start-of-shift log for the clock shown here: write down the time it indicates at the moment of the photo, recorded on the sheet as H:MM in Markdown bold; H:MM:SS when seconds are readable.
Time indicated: **4:21**
